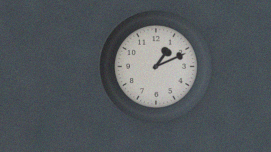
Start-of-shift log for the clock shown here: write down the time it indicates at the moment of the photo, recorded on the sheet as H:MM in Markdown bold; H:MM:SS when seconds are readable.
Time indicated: **1:11**
